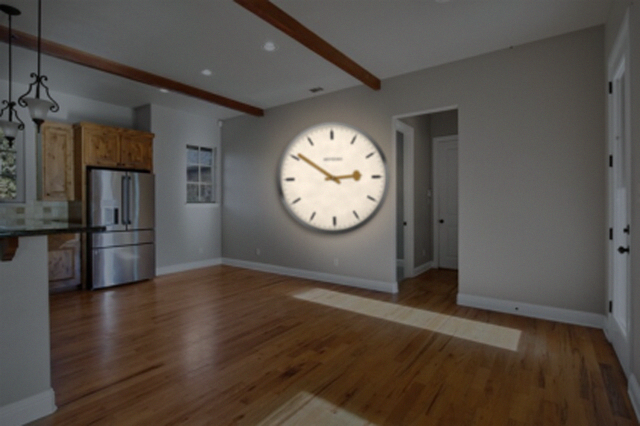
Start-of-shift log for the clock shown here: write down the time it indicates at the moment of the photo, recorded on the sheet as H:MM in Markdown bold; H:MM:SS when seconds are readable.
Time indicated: **2:51**
